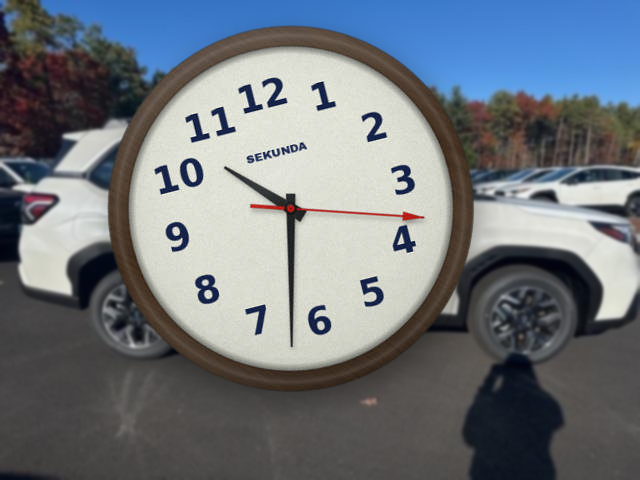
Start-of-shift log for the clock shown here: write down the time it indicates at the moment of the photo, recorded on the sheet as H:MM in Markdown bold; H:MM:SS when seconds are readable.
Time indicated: **10:32:18**
